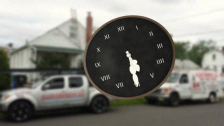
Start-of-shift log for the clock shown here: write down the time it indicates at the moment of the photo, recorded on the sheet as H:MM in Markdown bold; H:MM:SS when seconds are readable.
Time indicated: **5:30**
